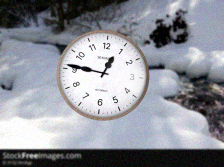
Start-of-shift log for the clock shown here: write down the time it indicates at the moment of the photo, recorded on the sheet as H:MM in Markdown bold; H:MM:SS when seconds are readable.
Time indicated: **12:46**
